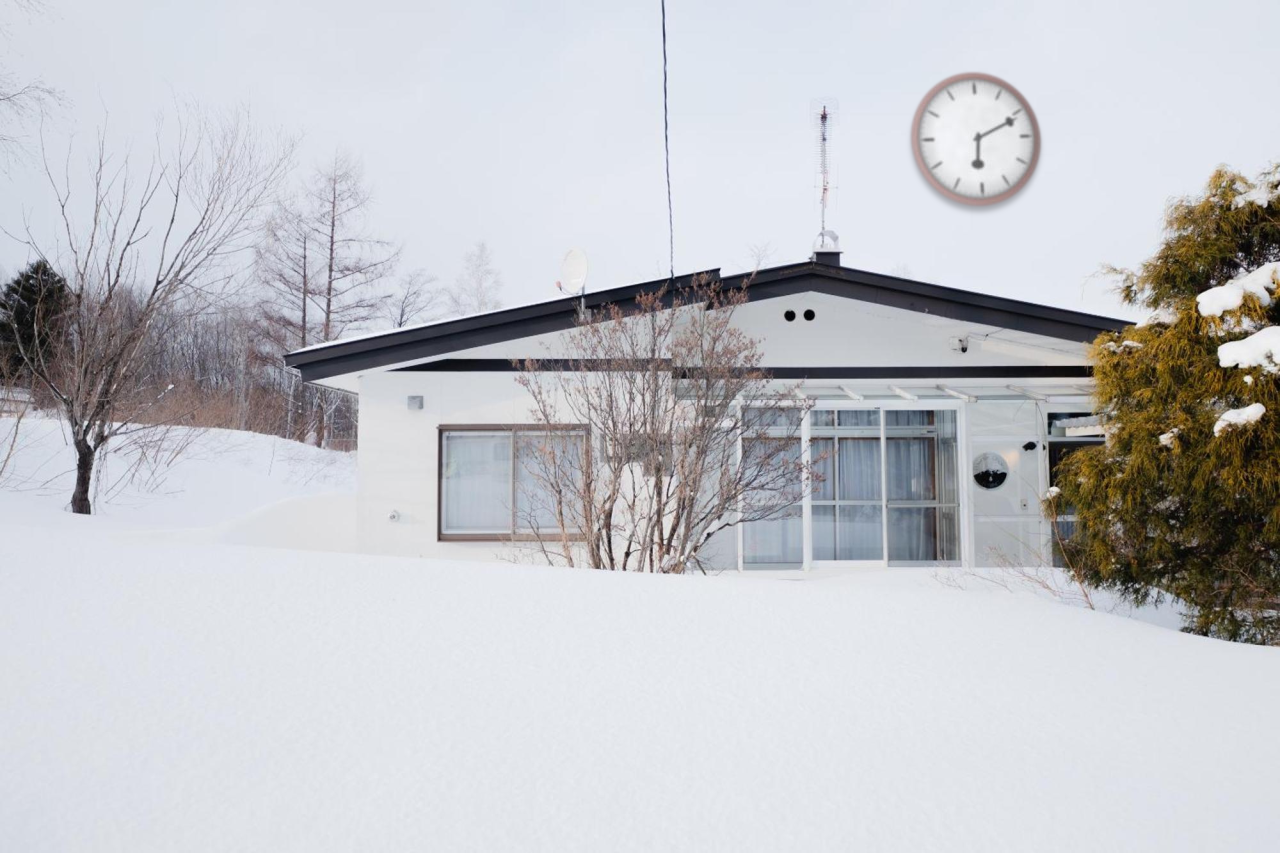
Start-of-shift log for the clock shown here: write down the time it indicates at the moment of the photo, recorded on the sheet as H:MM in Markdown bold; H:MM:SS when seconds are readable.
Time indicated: **6:11**
